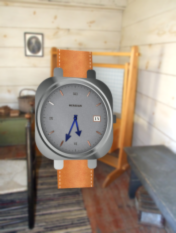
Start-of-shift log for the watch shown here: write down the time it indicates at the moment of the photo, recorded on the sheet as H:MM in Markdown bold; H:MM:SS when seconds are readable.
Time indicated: **5:34**
